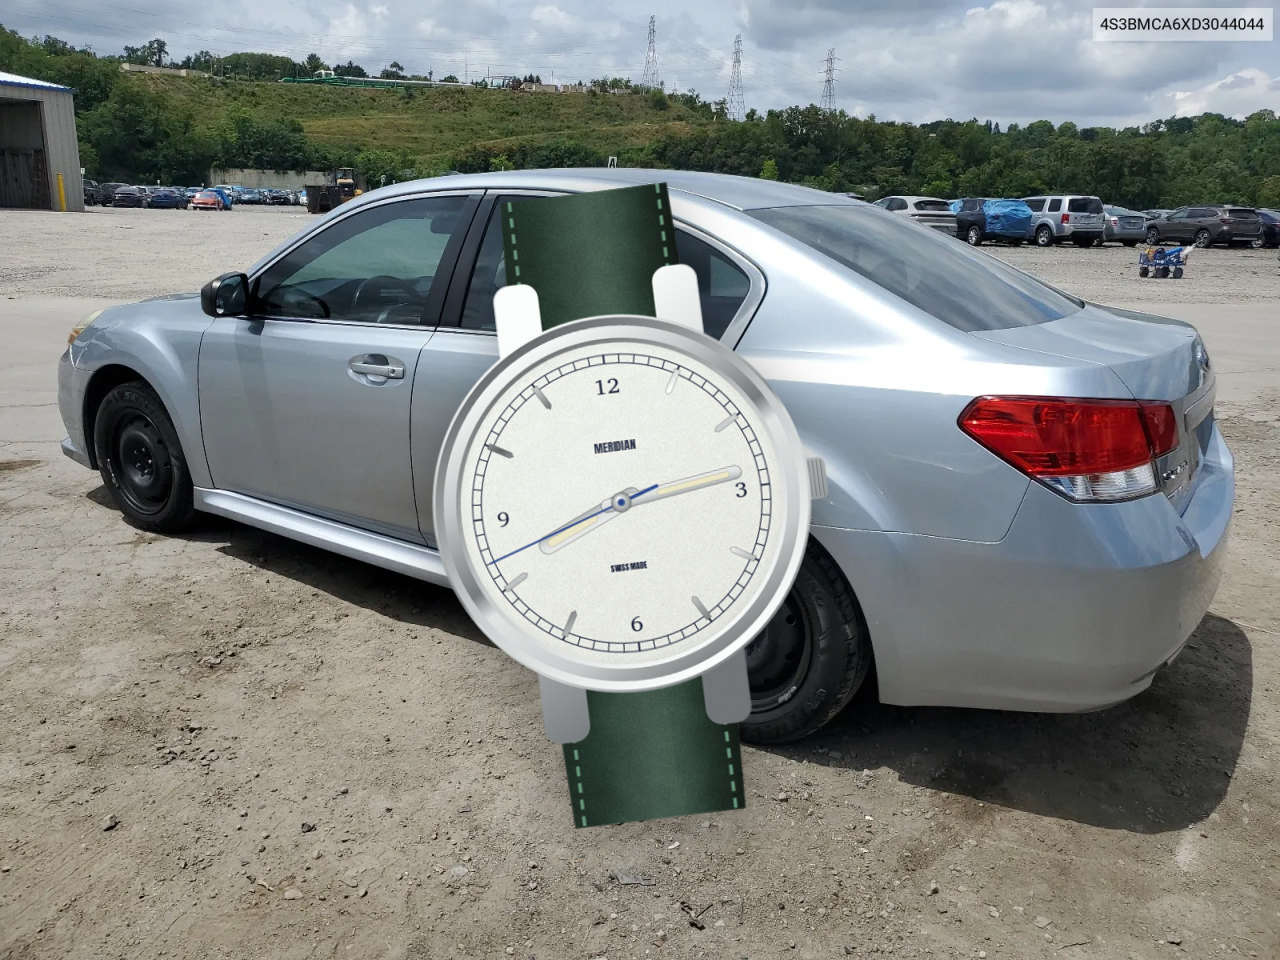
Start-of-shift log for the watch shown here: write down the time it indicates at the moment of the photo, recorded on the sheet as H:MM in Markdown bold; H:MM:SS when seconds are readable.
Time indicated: **8:13:42**
